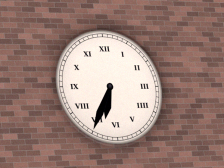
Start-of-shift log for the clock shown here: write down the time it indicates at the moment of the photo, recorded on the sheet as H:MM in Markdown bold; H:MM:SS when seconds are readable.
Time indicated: **6:35**
